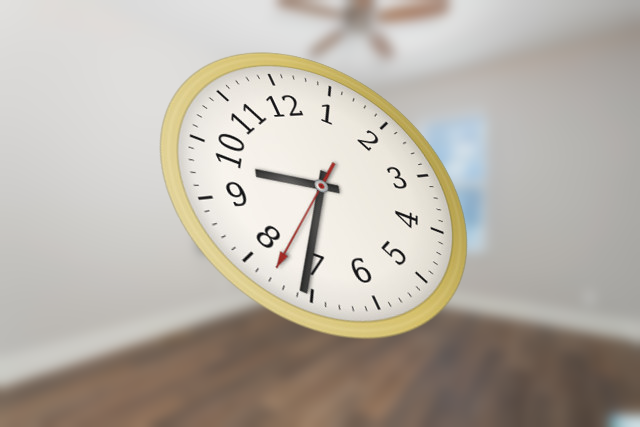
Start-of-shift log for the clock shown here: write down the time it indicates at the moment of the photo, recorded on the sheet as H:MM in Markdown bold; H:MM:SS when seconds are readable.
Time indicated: **9:35:38**
